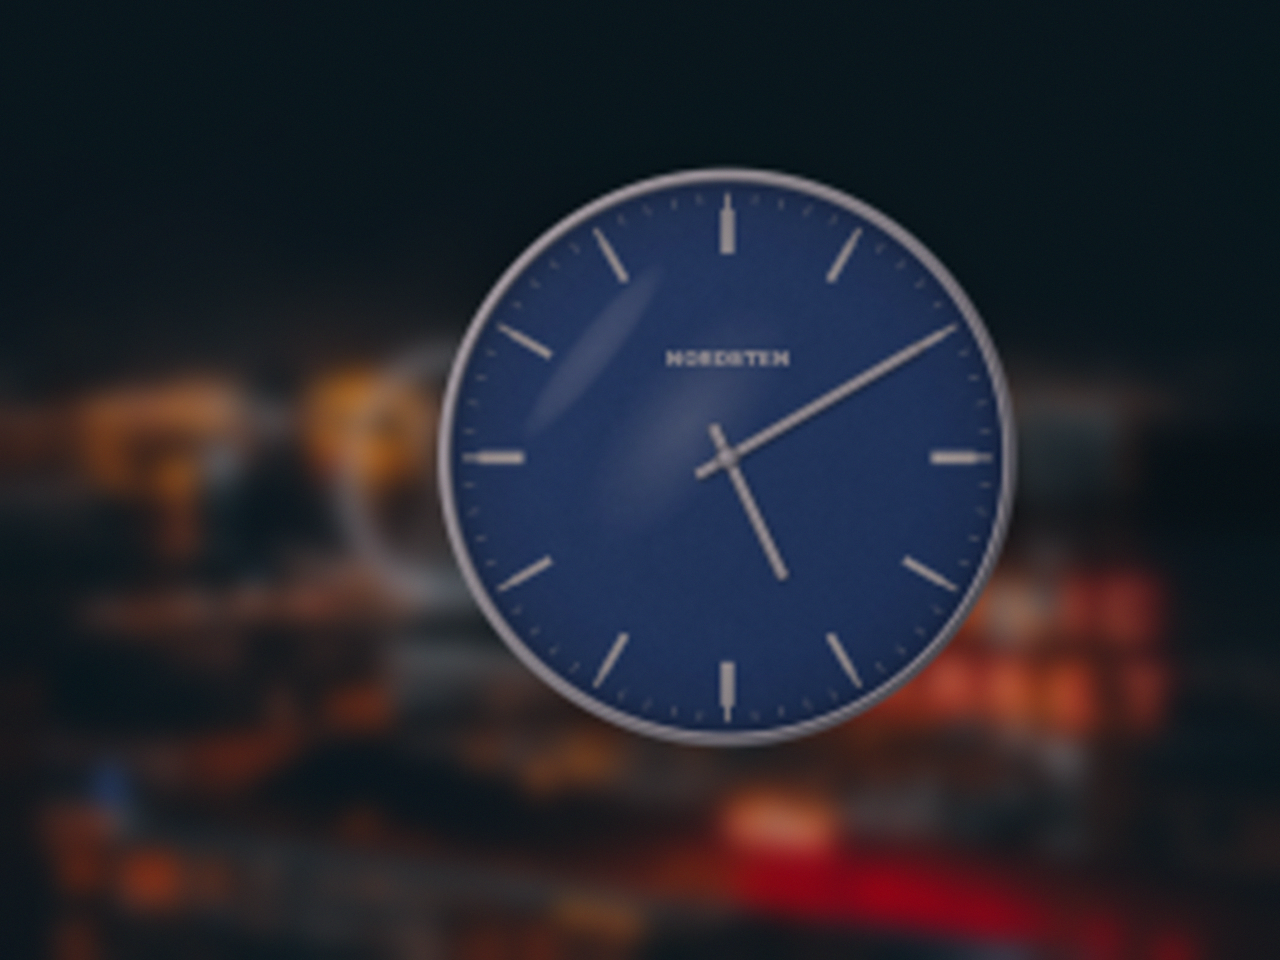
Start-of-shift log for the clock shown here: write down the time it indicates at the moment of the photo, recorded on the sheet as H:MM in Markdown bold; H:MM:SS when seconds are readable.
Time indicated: **5:10**
